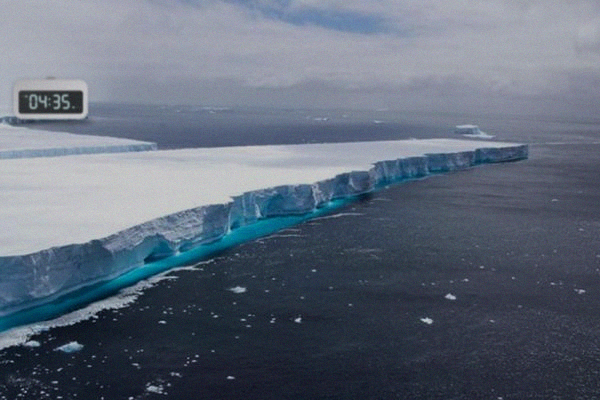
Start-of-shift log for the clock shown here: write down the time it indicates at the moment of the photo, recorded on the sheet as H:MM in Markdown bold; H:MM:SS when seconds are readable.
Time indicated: **4:35**
